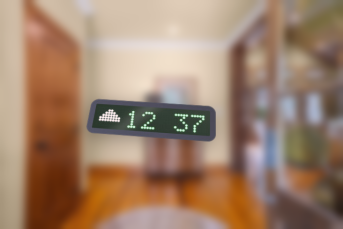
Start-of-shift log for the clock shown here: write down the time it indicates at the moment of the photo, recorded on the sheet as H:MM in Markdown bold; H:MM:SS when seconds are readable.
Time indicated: **12:37**
